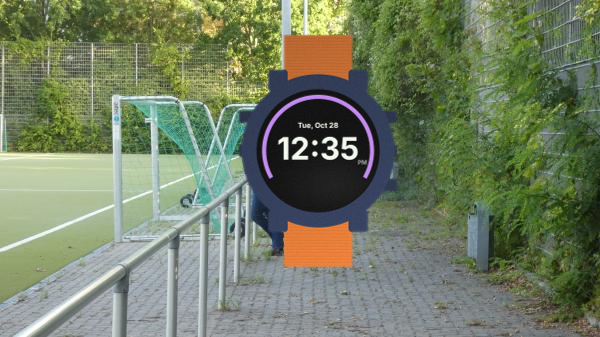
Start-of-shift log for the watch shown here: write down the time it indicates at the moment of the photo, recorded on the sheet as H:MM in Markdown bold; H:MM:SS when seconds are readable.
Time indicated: **12:35**
